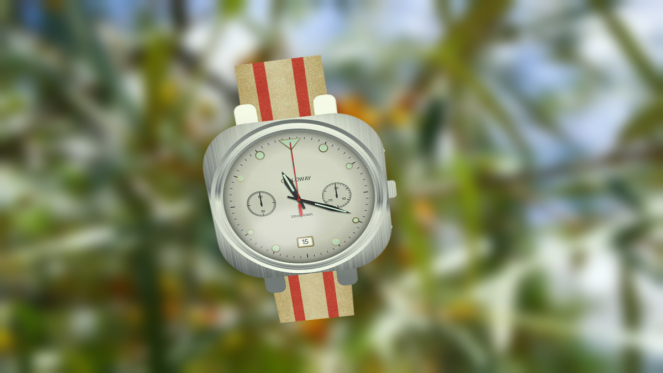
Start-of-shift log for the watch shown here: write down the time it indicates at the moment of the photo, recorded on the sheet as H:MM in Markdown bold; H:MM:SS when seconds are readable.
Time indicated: **11:19**
